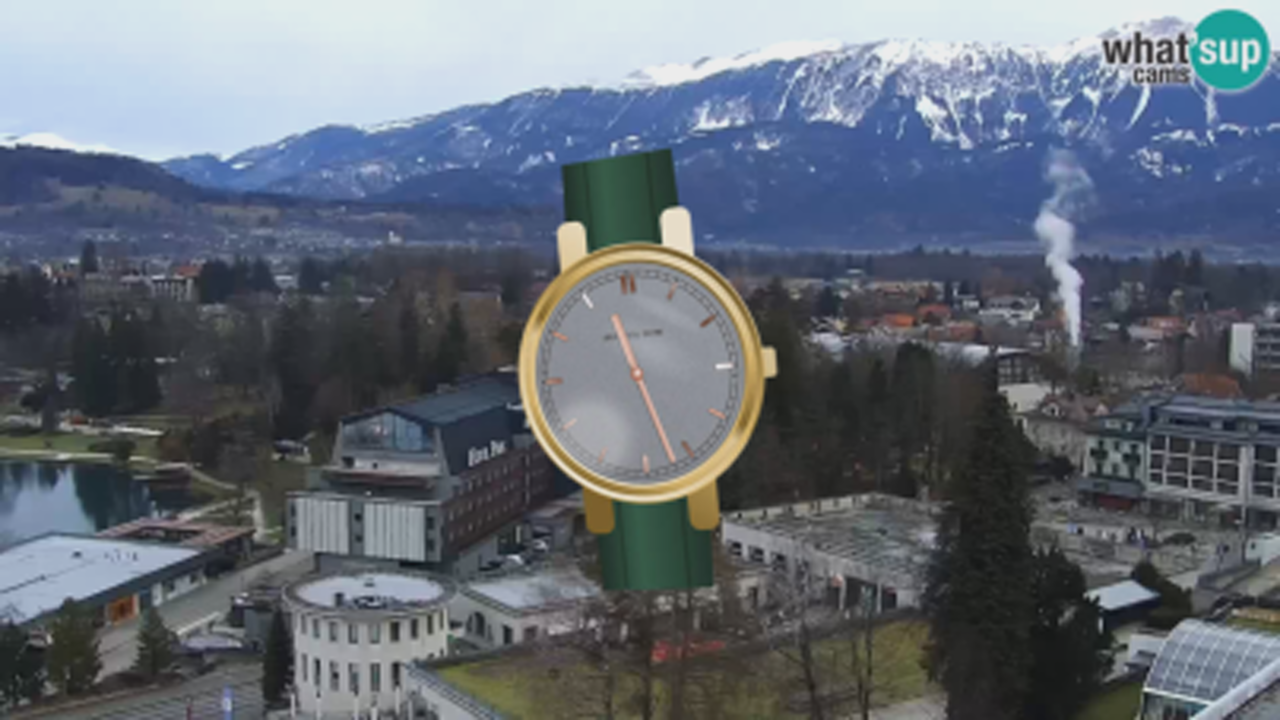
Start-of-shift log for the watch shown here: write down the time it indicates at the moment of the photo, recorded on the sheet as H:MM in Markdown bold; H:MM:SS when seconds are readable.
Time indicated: **11:27**
